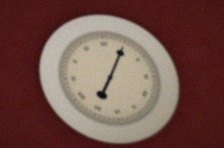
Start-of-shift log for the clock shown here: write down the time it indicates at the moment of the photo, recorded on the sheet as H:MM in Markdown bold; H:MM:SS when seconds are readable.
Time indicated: **7:05**
